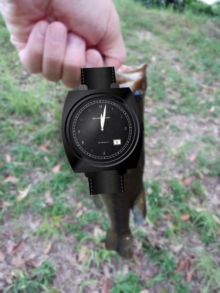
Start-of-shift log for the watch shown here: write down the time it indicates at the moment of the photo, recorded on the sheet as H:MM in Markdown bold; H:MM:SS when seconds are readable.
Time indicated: **12:02**
